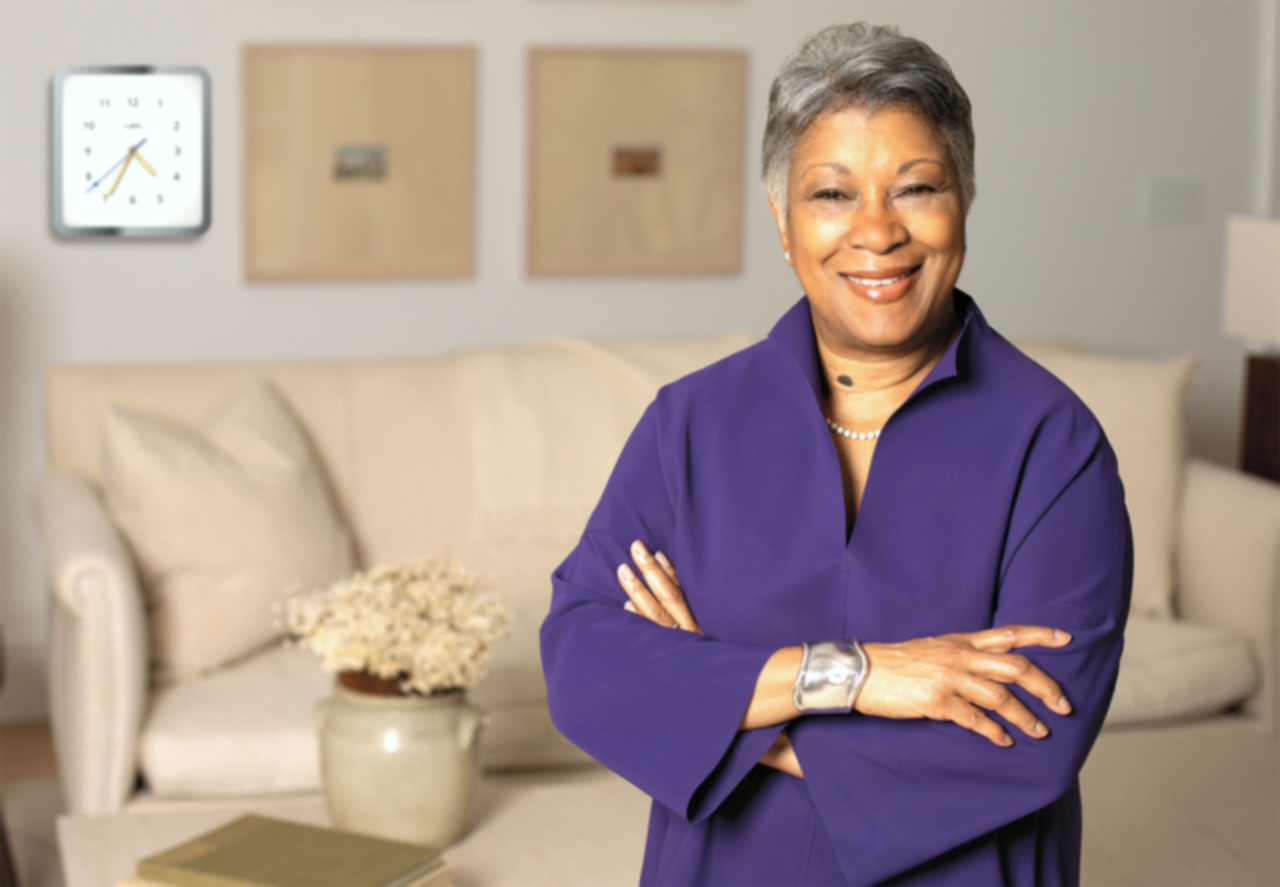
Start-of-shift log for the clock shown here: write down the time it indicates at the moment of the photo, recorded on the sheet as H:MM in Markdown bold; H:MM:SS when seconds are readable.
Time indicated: **4:34:38**
